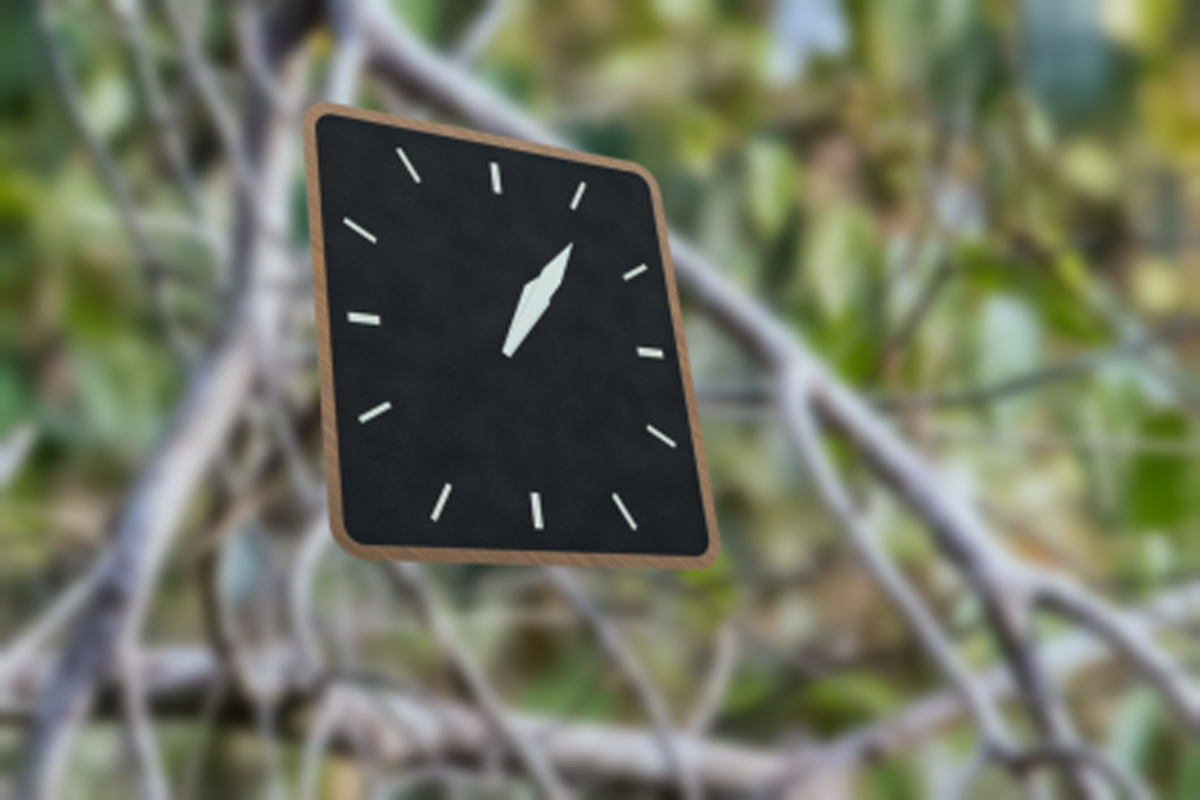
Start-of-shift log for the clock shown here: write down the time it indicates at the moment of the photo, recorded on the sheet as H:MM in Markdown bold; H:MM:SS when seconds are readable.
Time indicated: **1:06**
